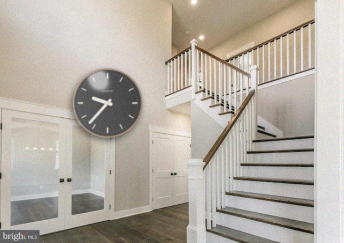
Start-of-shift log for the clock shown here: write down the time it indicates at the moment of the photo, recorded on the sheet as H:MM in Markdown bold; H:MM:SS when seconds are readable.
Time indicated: **9:37**
